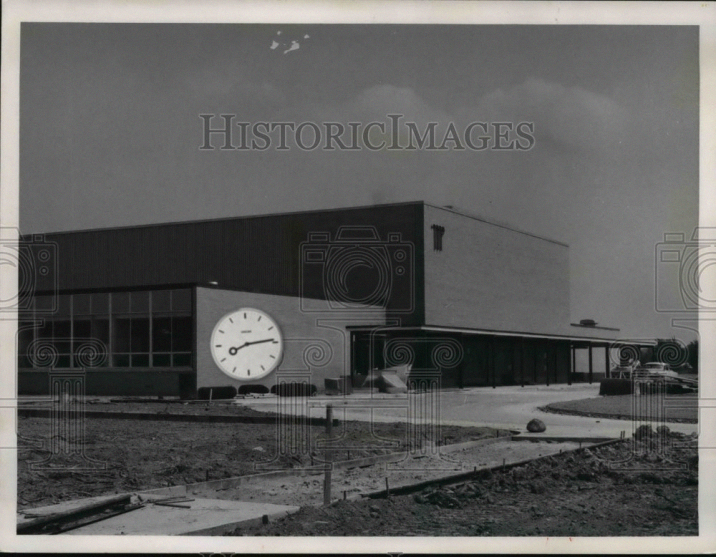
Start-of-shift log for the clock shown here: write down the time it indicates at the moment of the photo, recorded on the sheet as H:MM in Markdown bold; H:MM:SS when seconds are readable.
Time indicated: **8:14**
